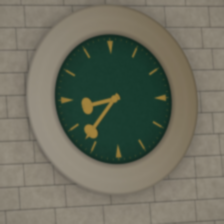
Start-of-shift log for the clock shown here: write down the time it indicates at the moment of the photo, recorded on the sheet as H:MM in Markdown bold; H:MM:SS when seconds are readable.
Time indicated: **8:37**
